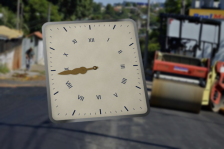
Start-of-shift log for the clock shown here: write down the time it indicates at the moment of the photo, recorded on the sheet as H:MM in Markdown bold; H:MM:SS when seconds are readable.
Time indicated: **8:44**
